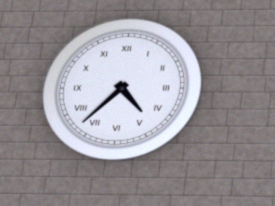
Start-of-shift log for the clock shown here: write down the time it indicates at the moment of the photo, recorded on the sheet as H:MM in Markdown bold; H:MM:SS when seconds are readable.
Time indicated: **4:37**
